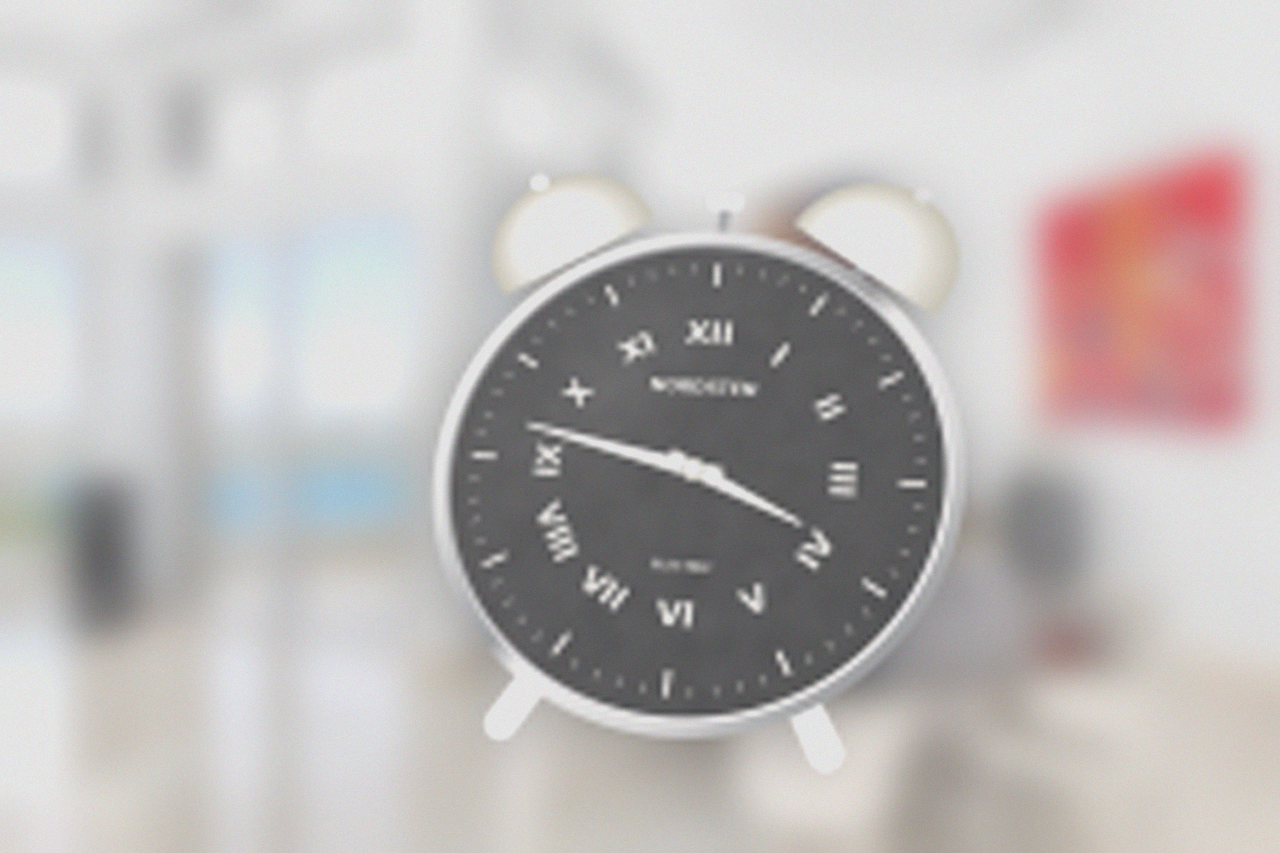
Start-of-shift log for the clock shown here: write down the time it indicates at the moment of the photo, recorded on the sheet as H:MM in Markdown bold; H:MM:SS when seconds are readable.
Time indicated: **3:47**
